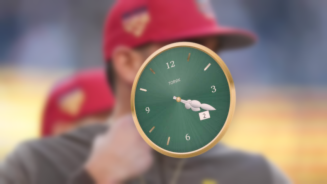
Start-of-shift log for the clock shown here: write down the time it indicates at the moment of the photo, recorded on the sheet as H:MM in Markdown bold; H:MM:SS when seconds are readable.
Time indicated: **4:20**
